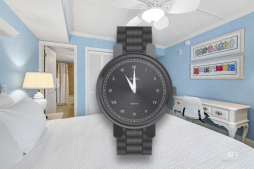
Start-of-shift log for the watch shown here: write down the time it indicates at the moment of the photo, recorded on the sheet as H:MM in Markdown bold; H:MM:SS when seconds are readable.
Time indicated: **11:00**
